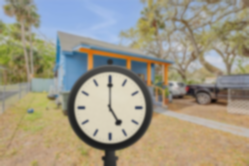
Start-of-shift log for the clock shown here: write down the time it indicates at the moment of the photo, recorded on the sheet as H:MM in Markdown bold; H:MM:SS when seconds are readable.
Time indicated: **5:00**
